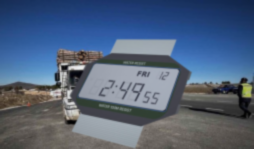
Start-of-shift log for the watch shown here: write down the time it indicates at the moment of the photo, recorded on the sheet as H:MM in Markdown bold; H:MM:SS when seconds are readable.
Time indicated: **2:49:55**
